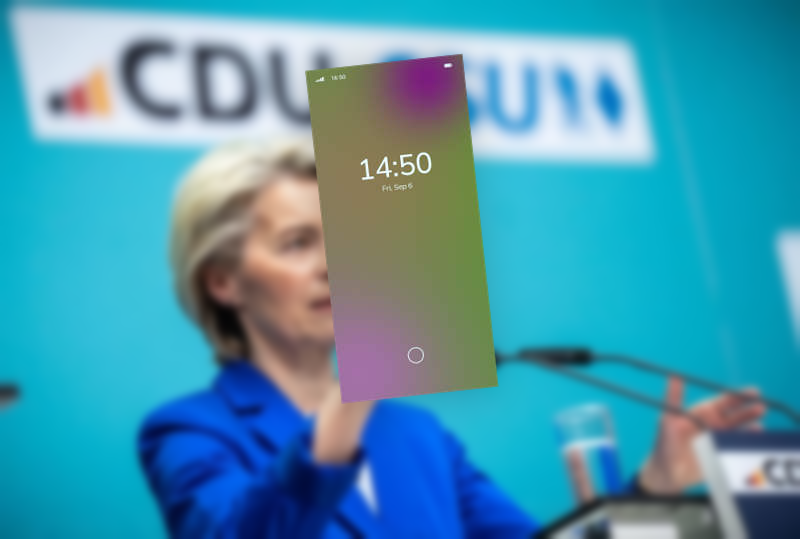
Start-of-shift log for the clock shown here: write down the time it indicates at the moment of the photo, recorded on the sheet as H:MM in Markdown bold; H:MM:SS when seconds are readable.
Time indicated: **14:50**
